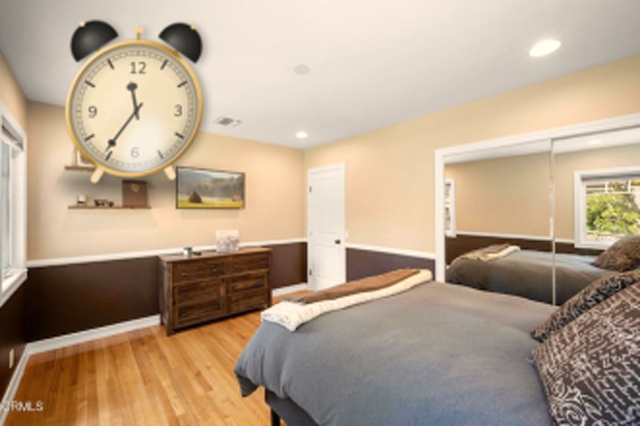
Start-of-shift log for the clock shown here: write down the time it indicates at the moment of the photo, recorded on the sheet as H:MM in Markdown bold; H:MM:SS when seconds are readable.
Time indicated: **11:36**
